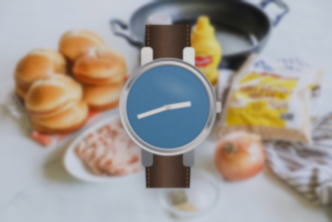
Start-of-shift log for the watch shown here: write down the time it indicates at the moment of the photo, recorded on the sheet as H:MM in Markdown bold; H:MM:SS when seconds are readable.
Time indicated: **2:42**
